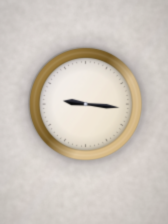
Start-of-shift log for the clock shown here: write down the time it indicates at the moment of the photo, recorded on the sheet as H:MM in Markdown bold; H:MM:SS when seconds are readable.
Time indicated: **9:16**
